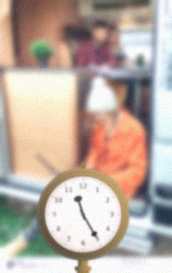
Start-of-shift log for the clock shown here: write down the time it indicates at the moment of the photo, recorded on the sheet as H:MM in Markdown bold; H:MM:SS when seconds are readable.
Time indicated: **11:25**
